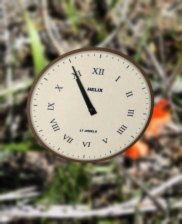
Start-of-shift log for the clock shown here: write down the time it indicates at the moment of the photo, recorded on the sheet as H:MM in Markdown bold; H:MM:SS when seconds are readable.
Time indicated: **10:55**
